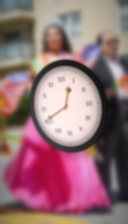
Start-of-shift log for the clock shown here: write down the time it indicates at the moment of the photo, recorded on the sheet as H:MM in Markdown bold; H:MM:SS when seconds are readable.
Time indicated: **12:41**
